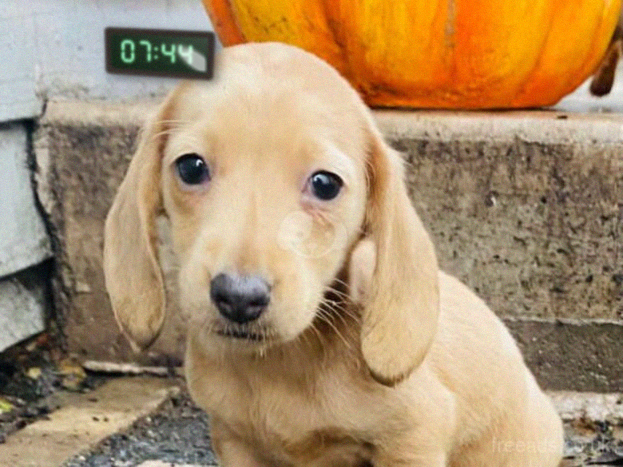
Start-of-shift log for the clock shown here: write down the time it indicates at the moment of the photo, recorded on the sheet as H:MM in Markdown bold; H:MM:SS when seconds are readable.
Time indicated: **7:44**
